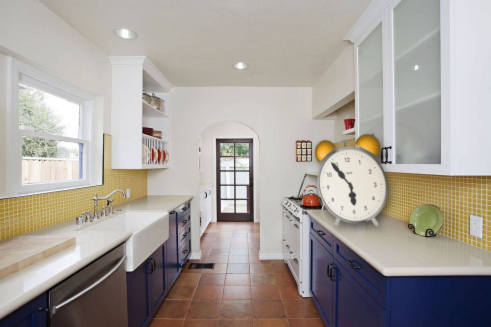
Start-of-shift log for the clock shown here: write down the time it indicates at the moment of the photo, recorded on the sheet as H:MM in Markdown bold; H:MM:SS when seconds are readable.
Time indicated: **5:54**
